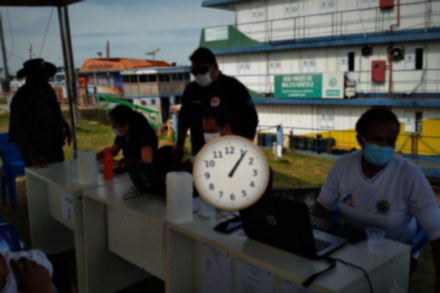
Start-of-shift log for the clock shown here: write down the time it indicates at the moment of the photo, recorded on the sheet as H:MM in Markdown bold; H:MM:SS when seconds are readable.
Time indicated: **1:06**
